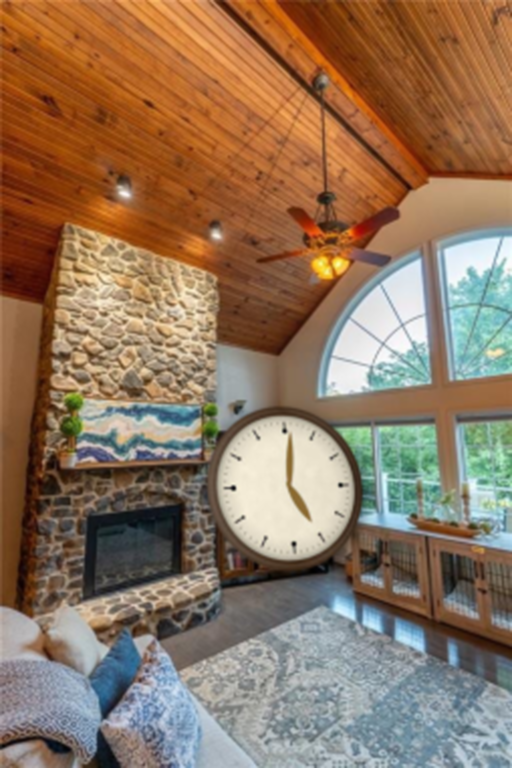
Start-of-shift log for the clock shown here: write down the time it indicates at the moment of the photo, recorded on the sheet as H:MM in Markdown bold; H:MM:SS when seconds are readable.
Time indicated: **5:01**
